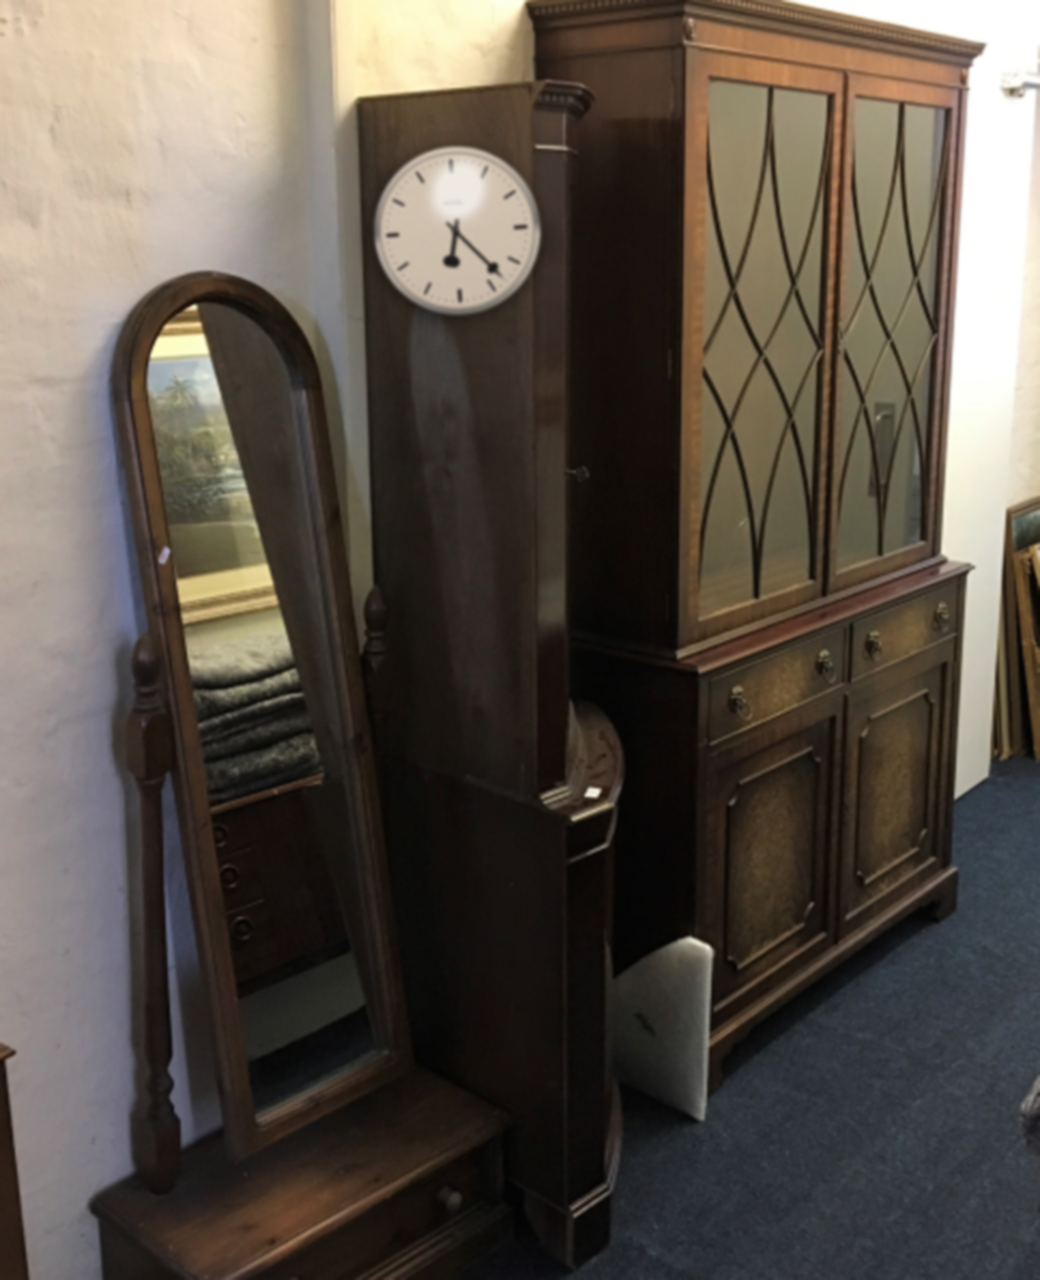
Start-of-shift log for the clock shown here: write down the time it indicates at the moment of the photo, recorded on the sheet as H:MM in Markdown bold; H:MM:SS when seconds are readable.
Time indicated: **6:23**
